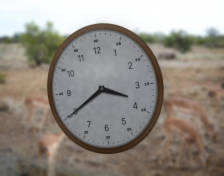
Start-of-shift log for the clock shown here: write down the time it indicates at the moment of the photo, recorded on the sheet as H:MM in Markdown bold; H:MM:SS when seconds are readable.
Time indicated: **3:40**
